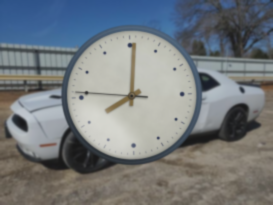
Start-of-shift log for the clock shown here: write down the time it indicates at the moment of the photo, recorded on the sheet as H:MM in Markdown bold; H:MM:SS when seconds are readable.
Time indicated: **8:00:46**
